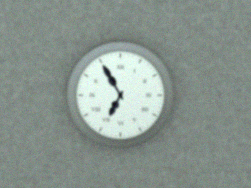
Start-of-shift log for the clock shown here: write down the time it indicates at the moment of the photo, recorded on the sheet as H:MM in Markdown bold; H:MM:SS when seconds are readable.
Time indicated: **6:55**
